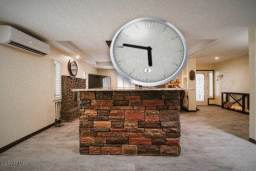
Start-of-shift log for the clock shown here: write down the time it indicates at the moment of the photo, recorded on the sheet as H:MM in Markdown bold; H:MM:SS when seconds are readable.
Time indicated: **5:46**
